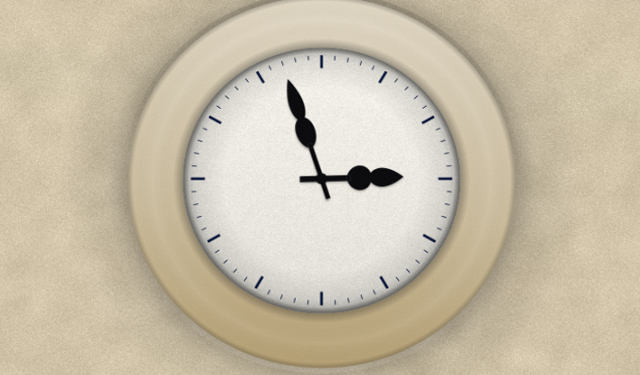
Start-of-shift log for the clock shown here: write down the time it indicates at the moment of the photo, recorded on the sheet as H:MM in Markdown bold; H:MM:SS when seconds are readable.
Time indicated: **2:57**
